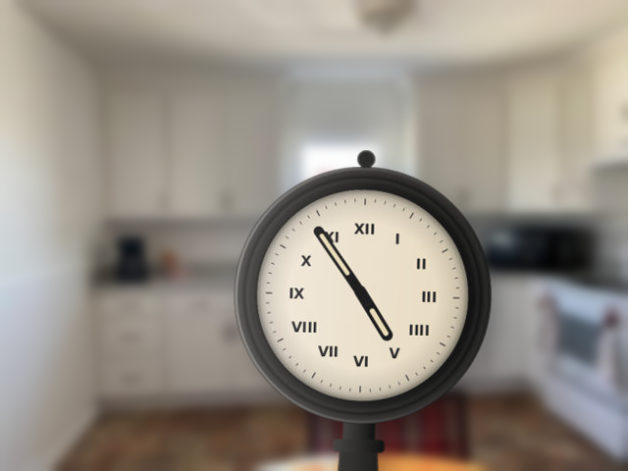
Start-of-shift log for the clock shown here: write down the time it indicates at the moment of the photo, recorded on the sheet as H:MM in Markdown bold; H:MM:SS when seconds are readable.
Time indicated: **4:54**
